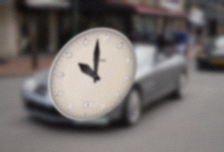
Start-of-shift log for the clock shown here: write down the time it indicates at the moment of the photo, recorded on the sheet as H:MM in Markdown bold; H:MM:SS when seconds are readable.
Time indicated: **9:58**
